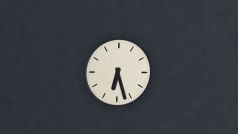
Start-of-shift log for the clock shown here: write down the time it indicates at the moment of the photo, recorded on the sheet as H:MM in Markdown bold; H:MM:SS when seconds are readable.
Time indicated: **6:27**
